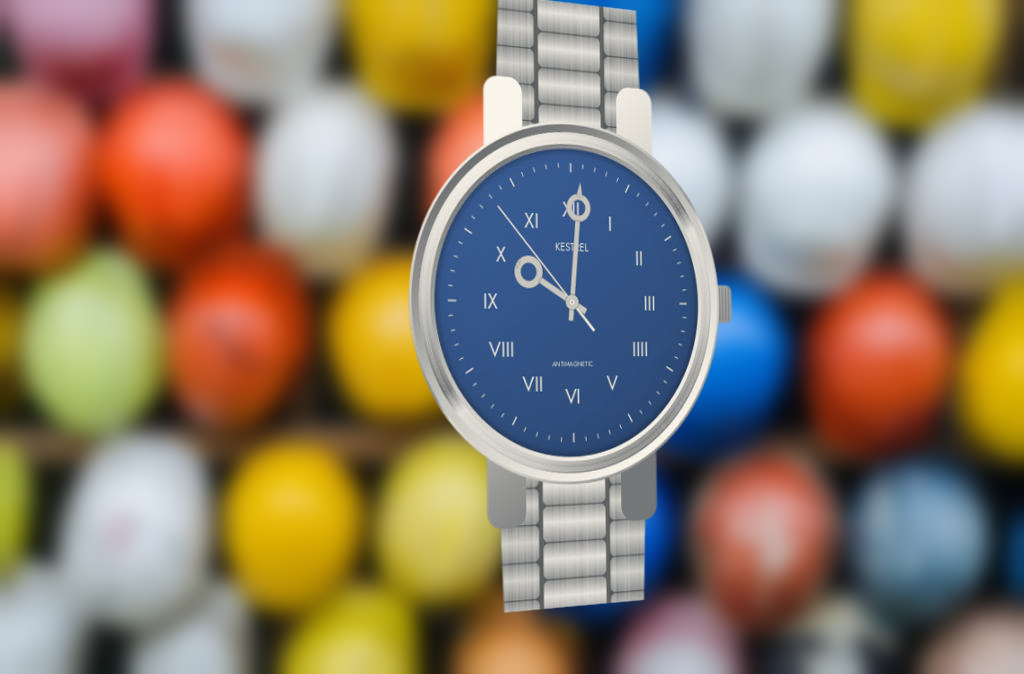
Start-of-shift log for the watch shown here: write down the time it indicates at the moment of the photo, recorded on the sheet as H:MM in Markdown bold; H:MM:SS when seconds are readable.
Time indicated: **10:00:53**
